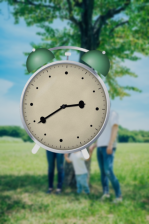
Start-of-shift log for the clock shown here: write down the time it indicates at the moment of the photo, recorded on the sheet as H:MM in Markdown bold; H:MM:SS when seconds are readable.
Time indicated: **2:39**
